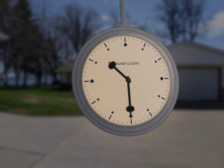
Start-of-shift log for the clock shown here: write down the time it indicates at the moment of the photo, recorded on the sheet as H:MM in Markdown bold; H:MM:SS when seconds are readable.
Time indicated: **10:30**
